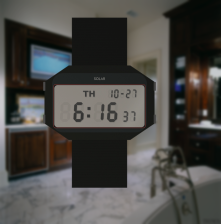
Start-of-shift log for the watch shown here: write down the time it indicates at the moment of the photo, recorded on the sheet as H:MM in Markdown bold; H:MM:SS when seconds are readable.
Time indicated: **6:16:37**
